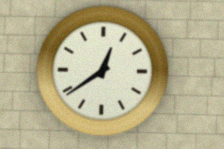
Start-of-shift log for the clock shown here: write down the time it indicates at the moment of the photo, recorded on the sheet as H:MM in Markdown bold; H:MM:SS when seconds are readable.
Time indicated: **12:39**
